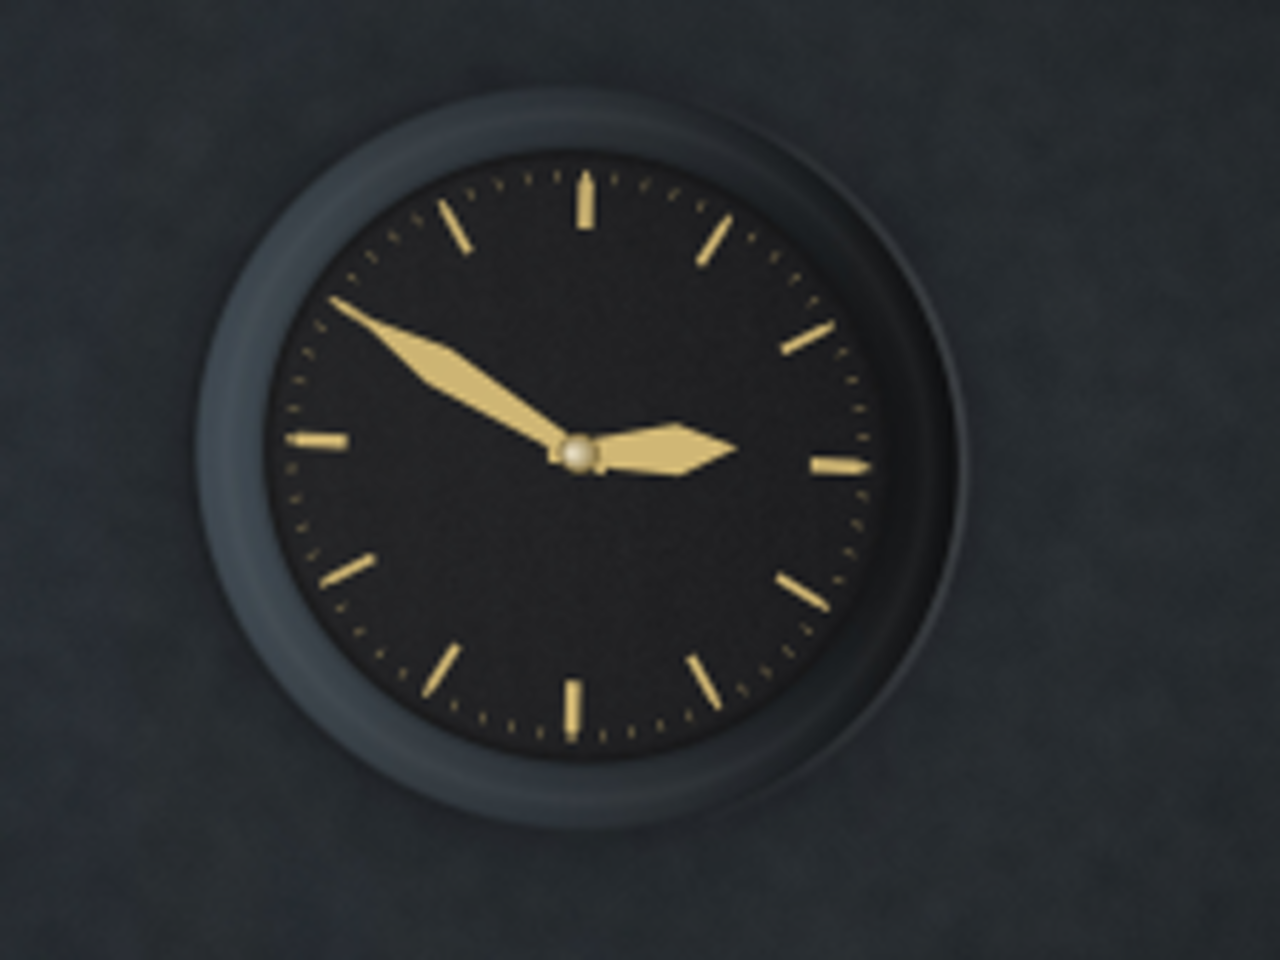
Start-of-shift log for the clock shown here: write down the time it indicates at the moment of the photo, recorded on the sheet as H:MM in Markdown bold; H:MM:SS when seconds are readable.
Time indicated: **2:50**
